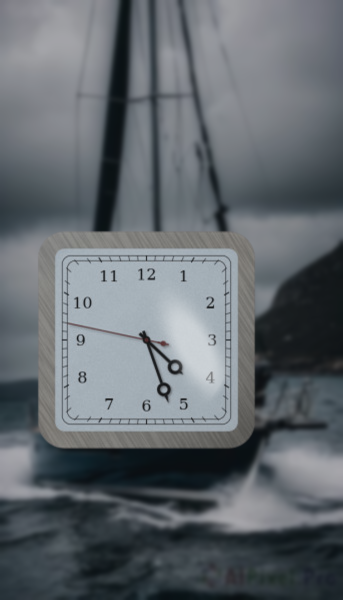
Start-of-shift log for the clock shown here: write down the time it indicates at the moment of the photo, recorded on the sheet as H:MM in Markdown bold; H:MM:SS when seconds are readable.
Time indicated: **4:26:47**
